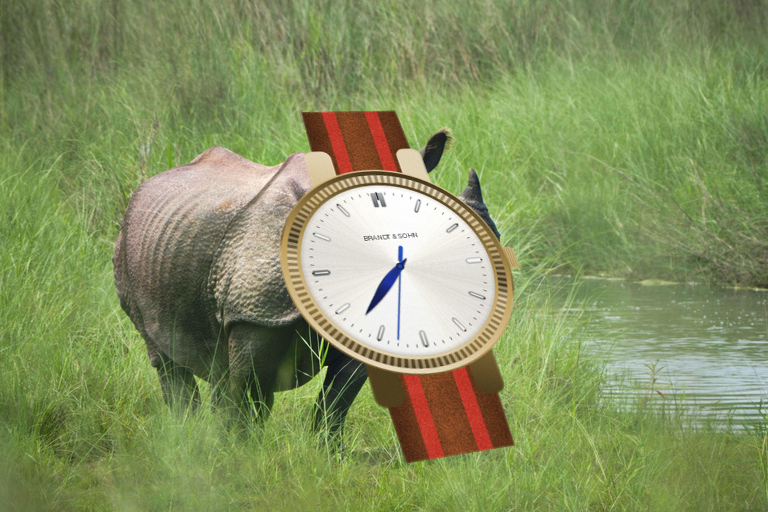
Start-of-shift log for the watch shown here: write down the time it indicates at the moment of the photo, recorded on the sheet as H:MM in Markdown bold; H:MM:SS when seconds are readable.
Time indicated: **7:37:33**
